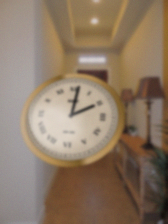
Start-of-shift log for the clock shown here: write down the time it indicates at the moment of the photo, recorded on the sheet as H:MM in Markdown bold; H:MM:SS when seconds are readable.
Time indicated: **2:01**
